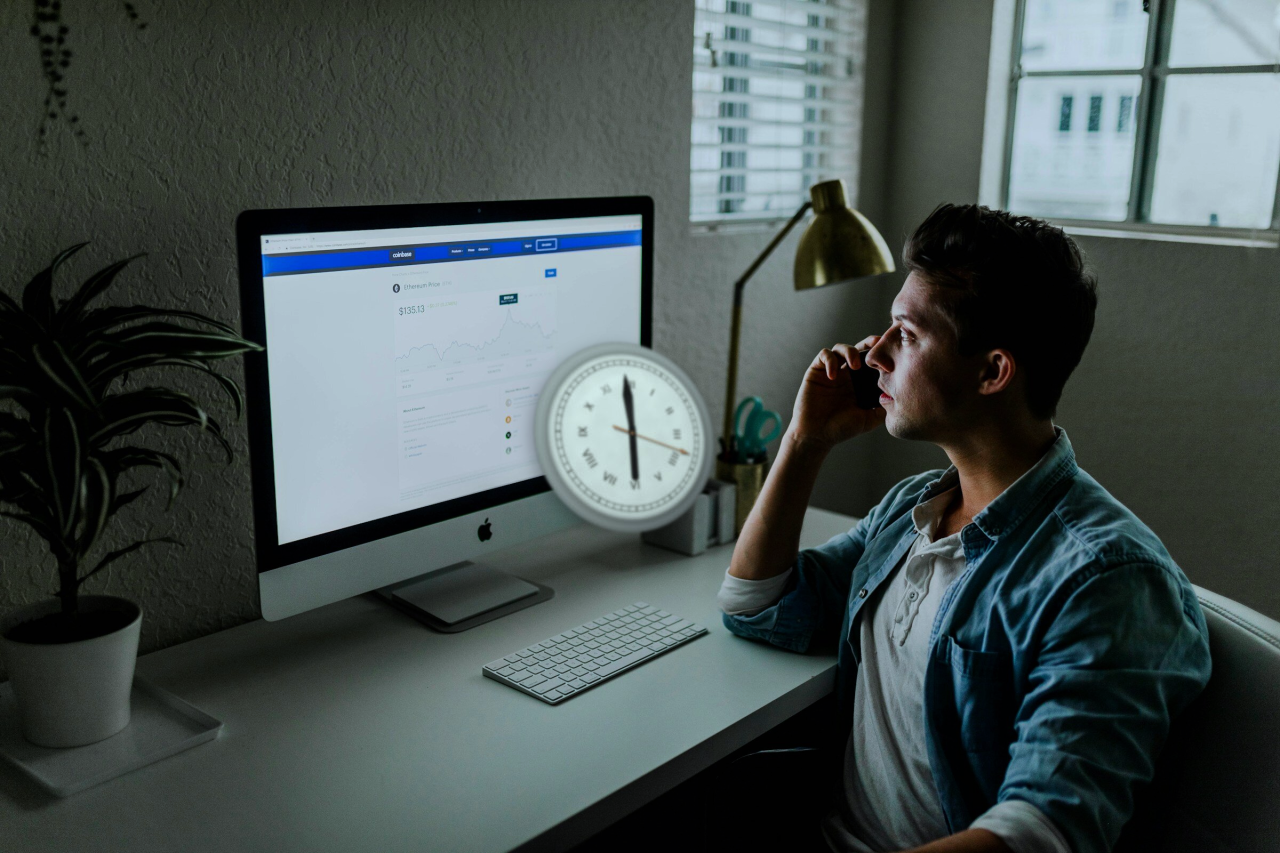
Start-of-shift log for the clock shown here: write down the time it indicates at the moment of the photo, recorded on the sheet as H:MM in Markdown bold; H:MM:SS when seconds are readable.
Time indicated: **5:59:18**
